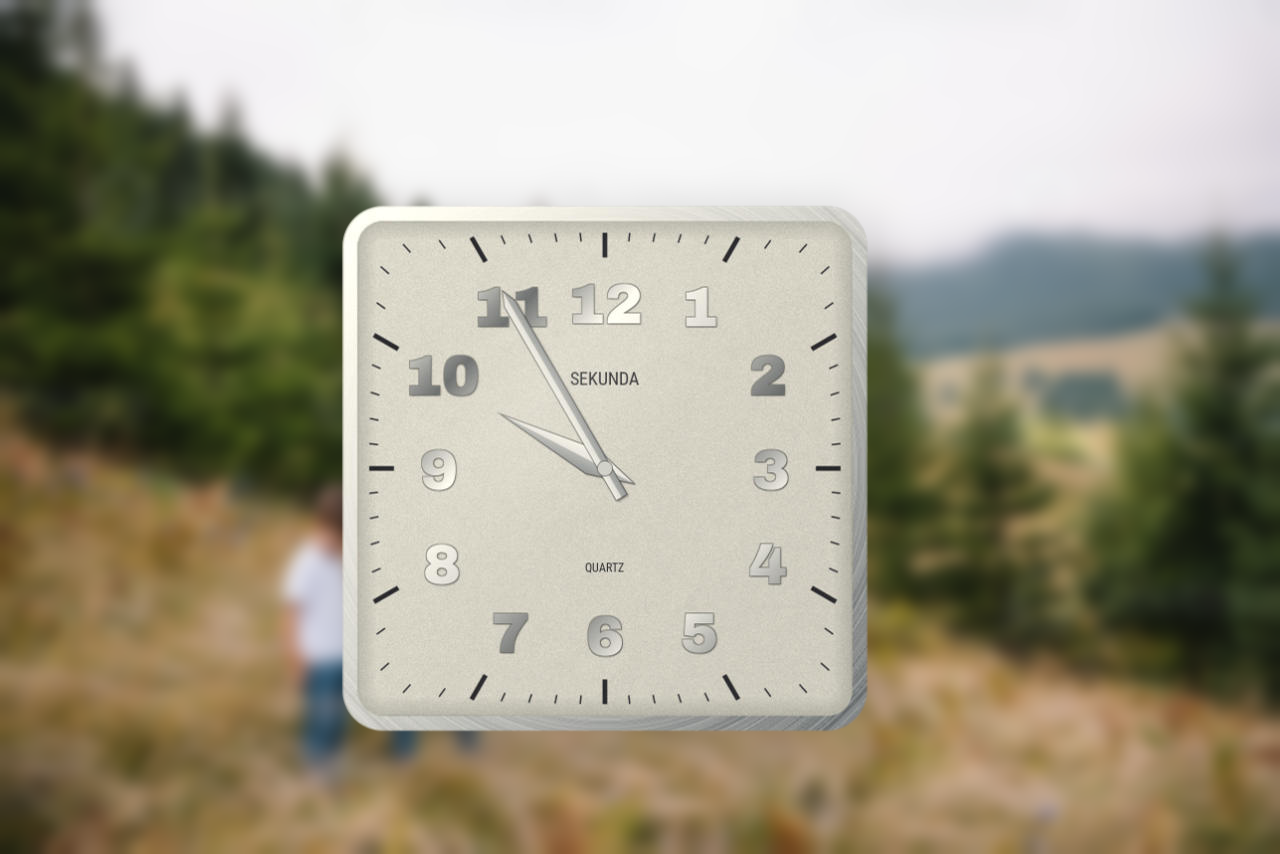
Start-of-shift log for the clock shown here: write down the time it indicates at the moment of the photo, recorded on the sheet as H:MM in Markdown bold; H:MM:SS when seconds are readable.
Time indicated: **9:55**
